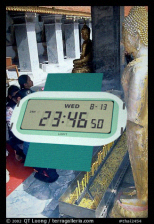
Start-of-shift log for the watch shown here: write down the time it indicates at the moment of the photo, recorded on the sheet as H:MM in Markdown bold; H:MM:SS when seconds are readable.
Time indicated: **23:46:50**
